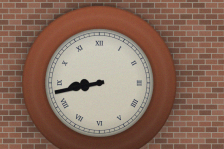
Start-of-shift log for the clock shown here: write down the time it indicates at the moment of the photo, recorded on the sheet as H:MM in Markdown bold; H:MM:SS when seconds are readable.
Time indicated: **8:43**
